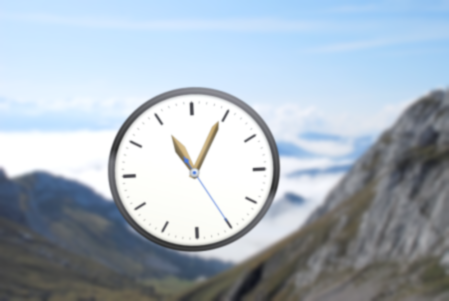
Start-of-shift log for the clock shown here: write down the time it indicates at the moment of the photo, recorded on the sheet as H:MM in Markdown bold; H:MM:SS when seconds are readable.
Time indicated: **11:04:25**
